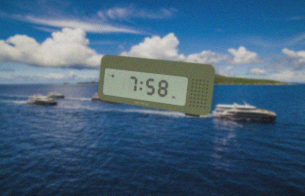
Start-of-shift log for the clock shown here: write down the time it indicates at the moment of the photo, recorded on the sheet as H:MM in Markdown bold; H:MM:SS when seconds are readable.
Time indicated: **7:58**
